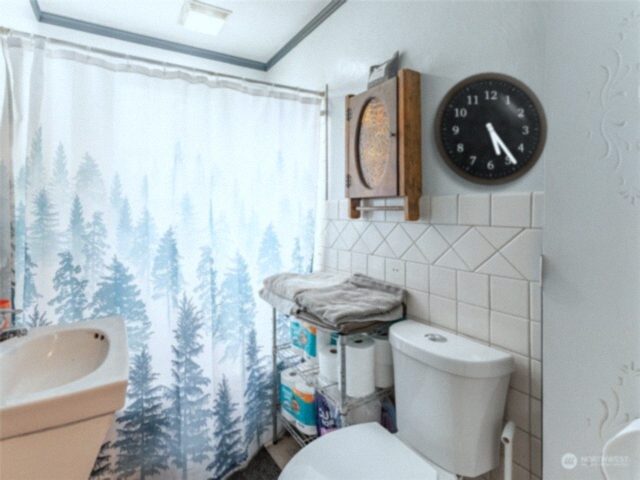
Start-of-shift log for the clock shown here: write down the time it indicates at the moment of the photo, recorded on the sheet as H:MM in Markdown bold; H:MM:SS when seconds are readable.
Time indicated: **5:24**
